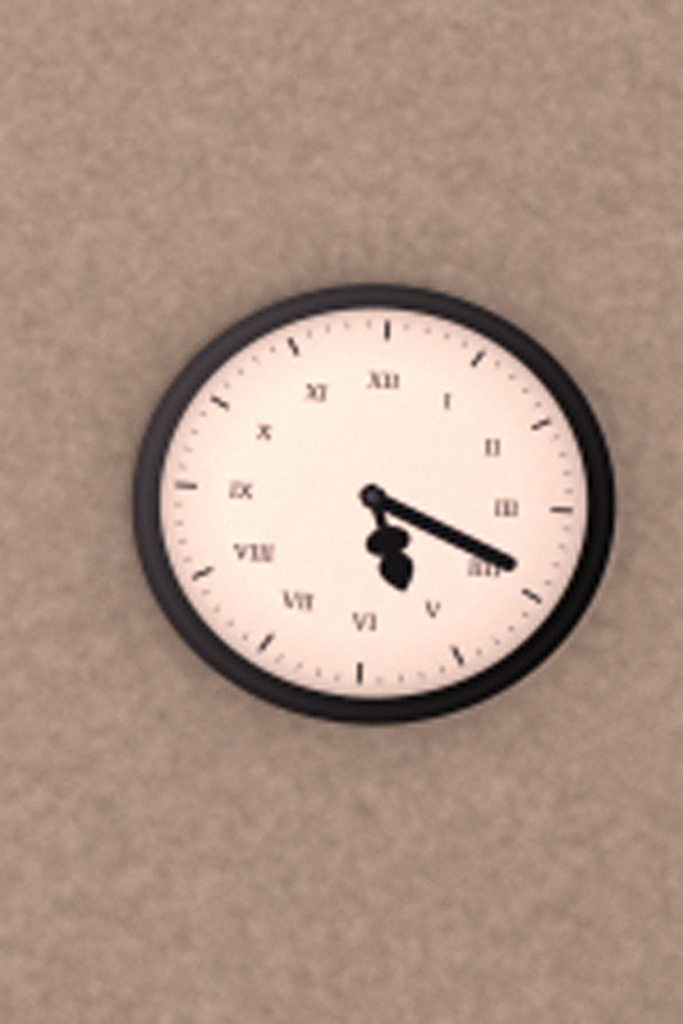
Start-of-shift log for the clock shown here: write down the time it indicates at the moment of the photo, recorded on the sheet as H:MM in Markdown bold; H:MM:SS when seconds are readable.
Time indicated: **5:19**
